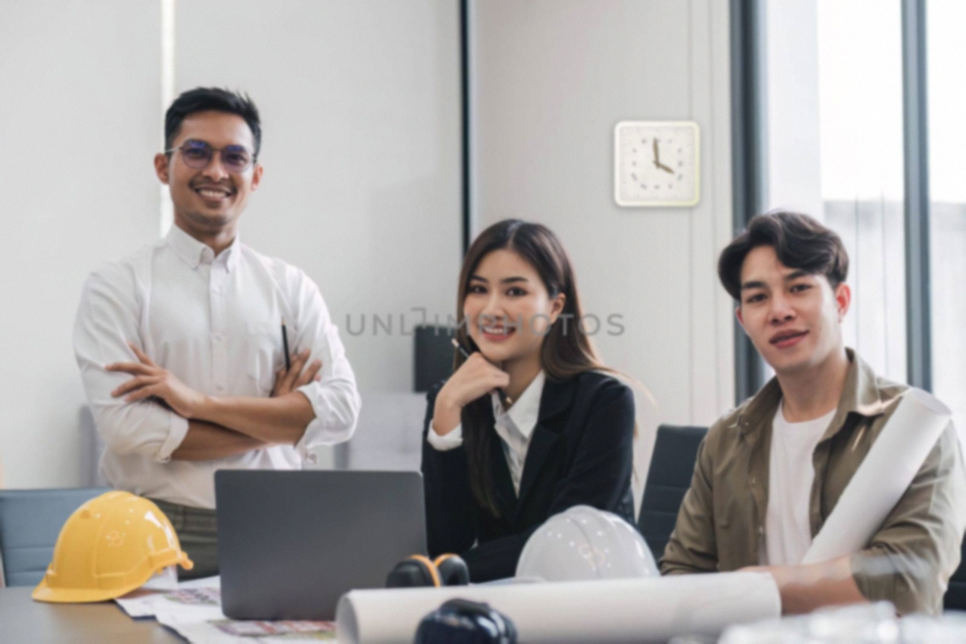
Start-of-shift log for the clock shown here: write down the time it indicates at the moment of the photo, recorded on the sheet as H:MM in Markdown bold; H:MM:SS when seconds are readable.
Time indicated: **3:59**
